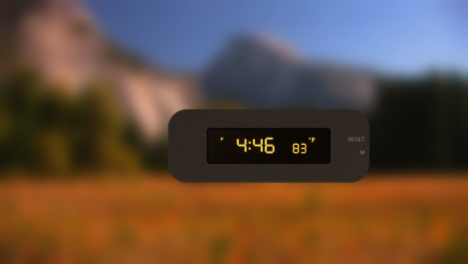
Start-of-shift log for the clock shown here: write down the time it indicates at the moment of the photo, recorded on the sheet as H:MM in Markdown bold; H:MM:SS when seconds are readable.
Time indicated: **4:46**
